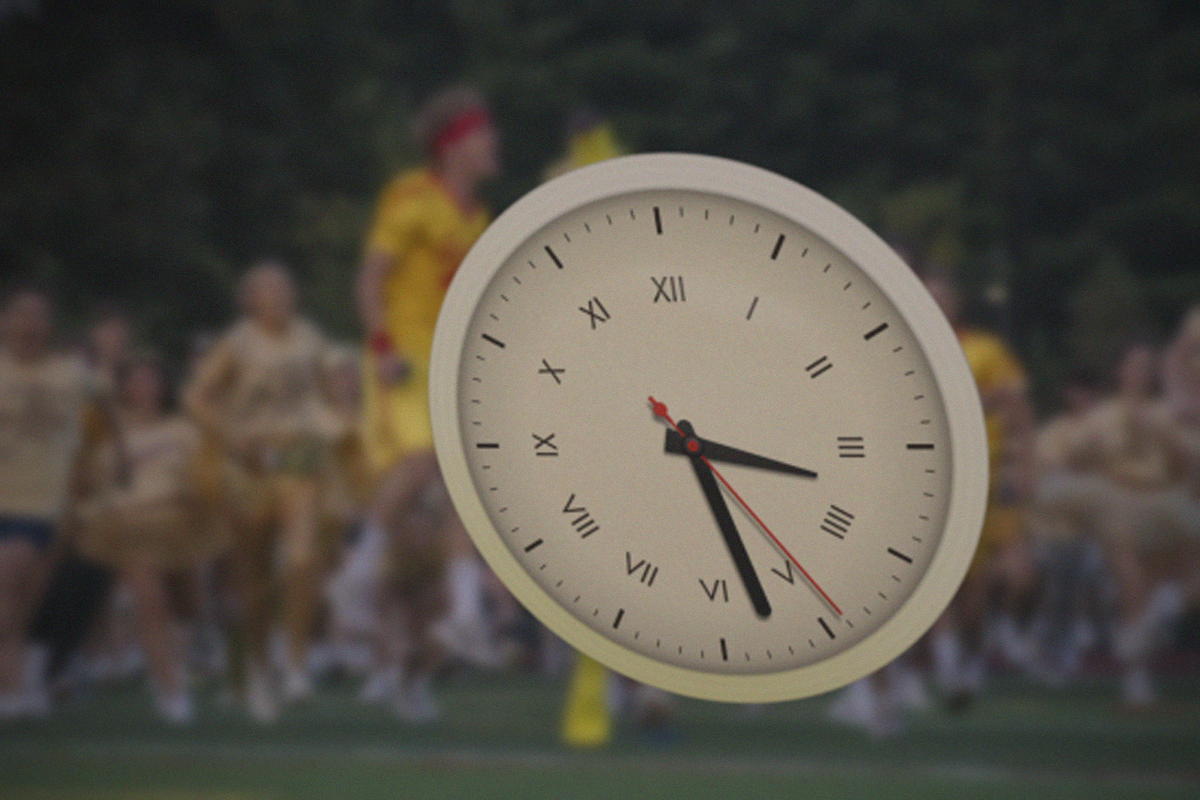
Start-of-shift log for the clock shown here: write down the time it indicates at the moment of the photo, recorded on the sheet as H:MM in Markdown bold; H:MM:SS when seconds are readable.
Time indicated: **3:27:24**
